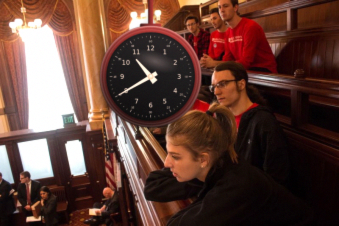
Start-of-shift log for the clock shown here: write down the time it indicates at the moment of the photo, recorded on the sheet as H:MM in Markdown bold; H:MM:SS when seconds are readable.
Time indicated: **10:40**
